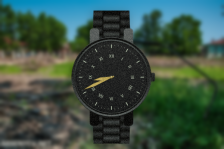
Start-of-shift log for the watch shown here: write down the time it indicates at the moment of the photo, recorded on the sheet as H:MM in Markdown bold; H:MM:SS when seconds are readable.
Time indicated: **8:41**
